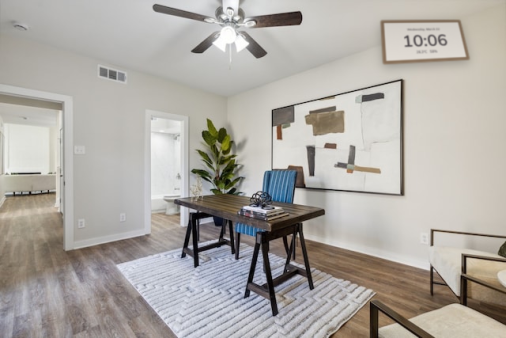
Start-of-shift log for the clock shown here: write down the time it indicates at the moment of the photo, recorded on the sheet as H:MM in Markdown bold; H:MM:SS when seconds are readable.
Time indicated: **10:06**
